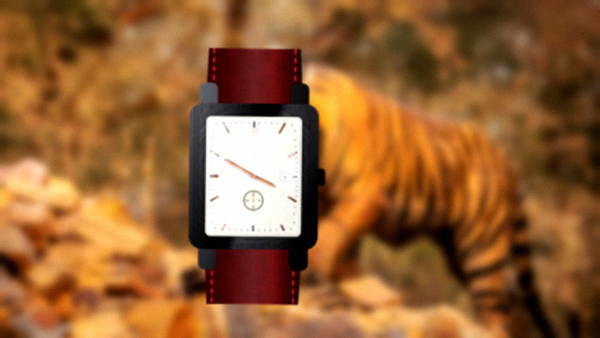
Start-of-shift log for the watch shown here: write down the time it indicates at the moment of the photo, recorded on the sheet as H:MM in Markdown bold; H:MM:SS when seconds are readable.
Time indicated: **3:50**
